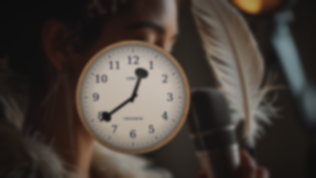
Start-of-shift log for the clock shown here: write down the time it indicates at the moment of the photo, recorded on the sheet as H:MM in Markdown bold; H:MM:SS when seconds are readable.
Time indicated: **12:39**
